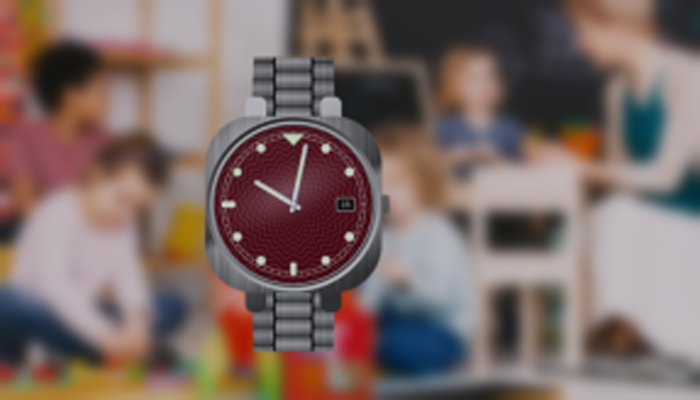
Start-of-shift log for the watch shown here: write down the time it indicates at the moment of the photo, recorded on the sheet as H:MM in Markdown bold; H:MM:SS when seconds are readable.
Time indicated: **10:02**
